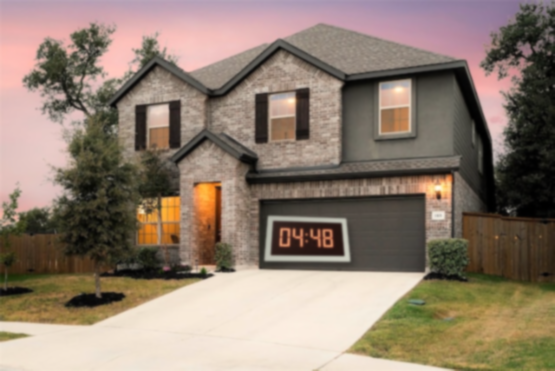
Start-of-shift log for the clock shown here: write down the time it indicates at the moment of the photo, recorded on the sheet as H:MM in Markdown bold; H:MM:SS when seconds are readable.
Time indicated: **4:48**
